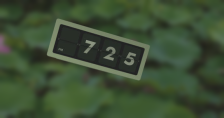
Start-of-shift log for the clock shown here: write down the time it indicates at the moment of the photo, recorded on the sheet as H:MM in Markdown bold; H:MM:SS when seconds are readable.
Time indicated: **7:25**
